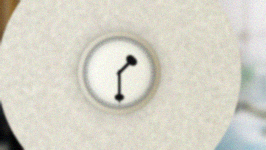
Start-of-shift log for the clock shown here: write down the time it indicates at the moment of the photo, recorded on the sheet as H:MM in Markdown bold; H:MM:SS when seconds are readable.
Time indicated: **1:30**
